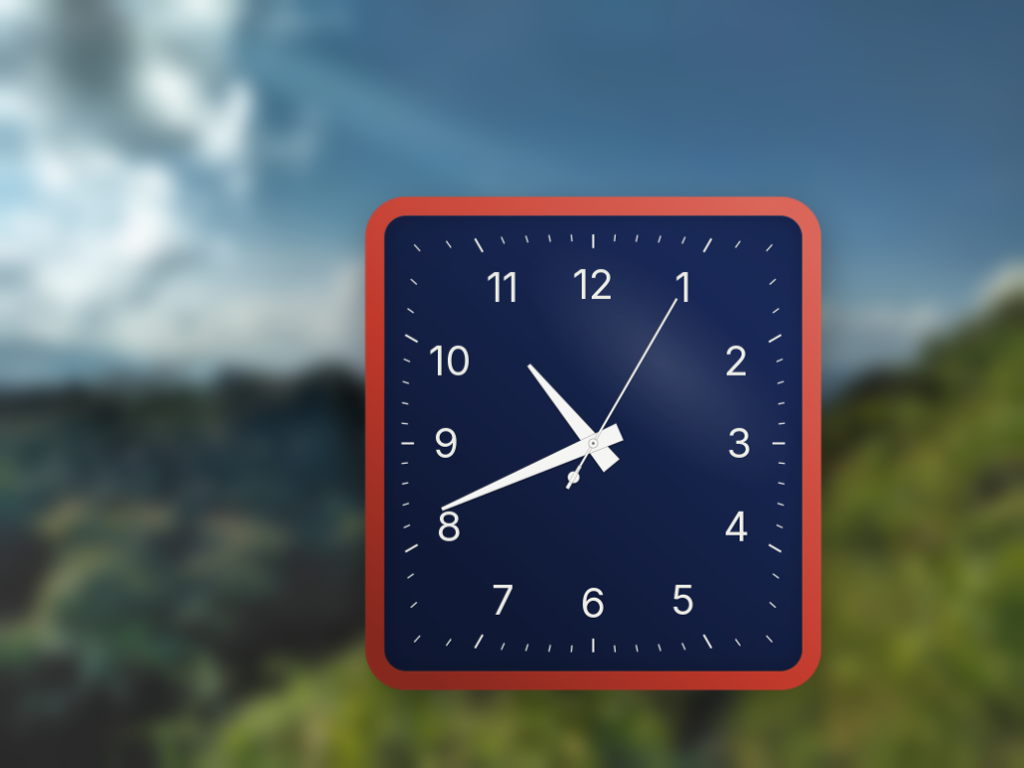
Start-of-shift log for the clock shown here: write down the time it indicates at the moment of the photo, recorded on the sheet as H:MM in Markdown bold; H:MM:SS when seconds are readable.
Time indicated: **10:41:05**
